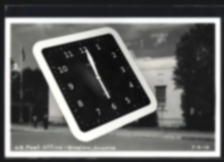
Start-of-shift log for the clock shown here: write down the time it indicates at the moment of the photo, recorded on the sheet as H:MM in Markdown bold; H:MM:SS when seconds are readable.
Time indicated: **6:01**
